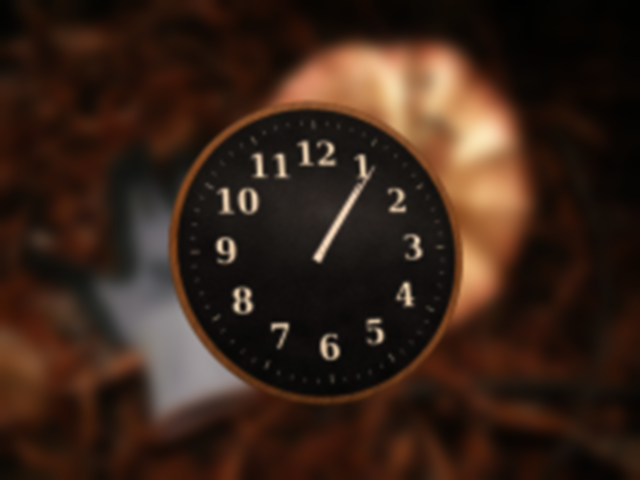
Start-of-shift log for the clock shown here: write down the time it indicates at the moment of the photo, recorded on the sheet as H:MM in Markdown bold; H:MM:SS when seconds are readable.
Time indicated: **1:06**
